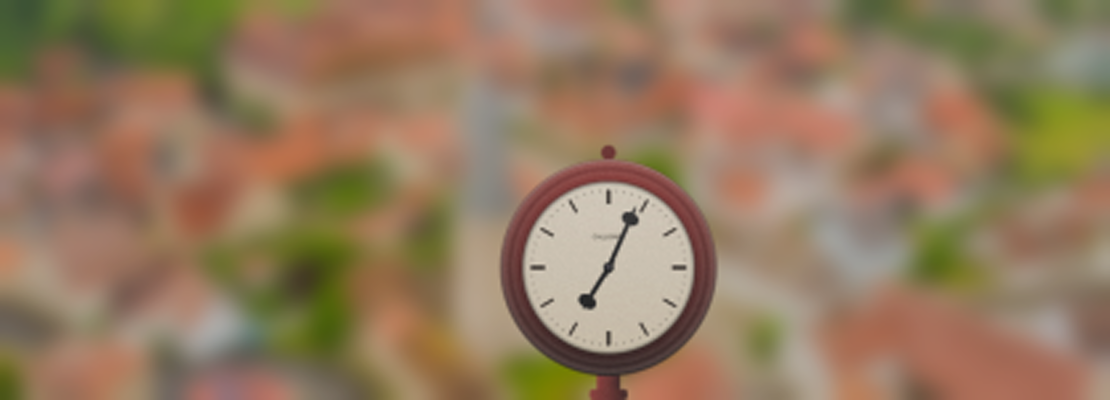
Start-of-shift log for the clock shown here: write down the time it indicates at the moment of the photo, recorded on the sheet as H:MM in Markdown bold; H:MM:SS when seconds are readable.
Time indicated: **7:04**
